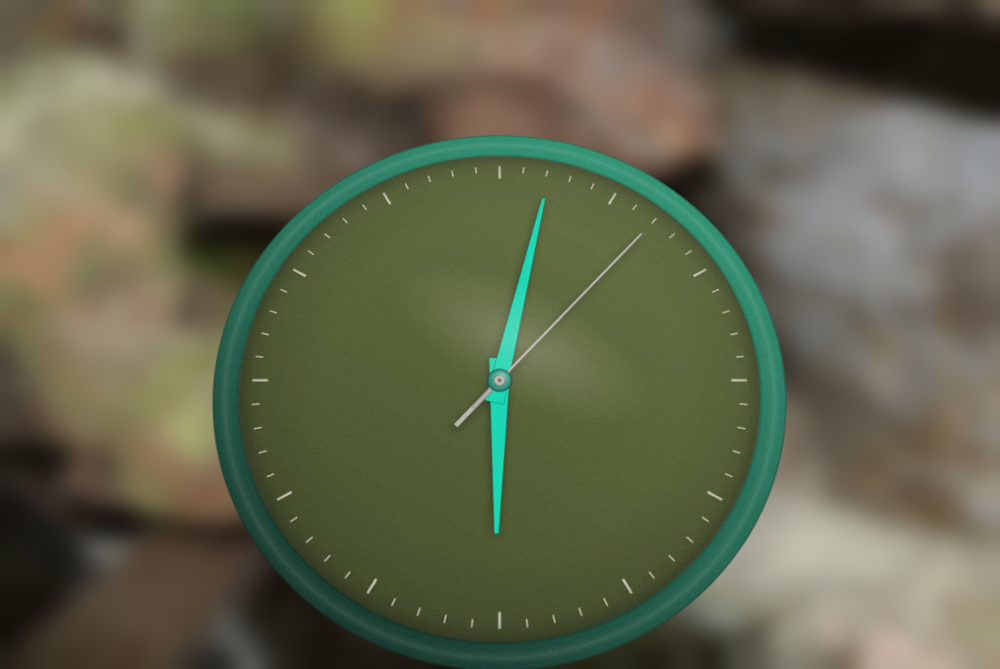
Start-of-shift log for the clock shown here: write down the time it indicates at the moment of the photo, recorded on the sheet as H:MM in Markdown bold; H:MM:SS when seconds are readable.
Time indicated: **6:02:07**
